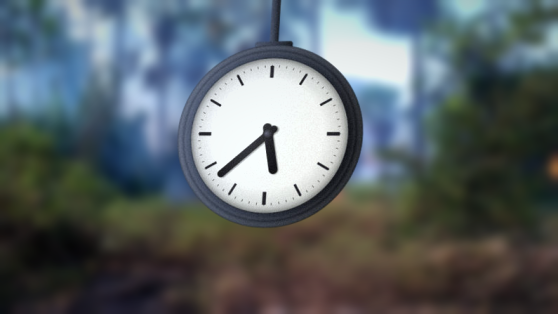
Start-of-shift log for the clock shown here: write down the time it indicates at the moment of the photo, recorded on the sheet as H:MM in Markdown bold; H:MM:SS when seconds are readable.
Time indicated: **5:38**
